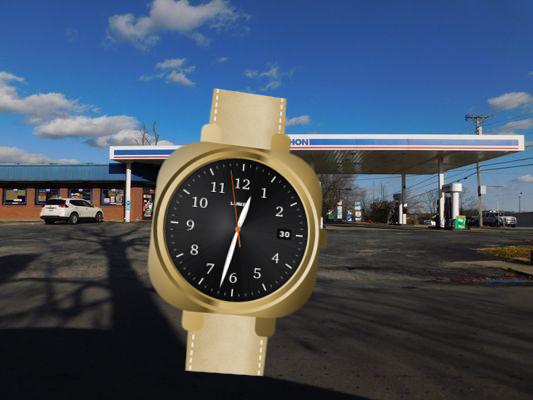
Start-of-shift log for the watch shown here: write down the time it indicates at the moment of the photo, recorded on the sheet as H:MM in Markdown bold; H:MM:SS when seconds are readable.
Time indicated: **12:31:58**
